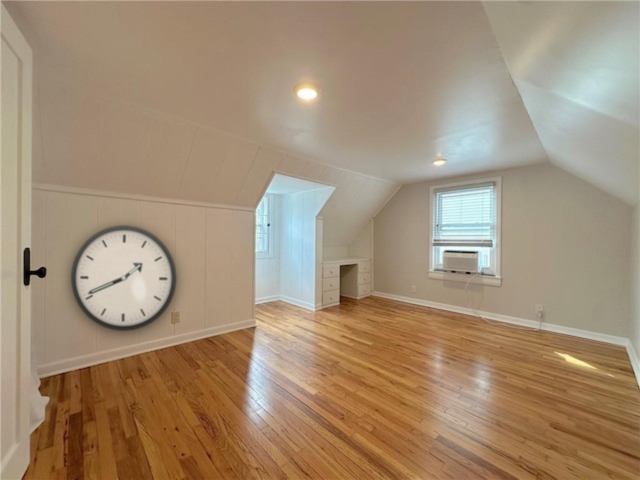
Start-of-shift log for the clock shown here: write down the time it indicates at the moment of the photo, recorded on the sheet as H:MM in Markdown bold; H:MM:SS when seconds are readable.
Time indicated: **1:41**
